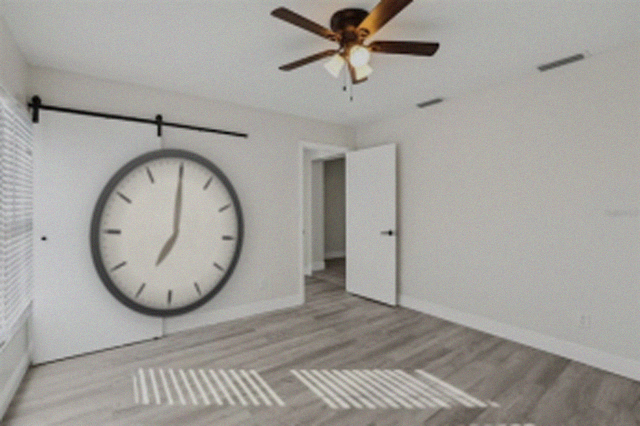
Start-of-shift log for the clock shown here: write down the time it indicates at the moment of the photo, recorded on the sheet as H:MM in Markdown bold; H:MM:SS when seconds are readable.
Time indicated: **7:00**
